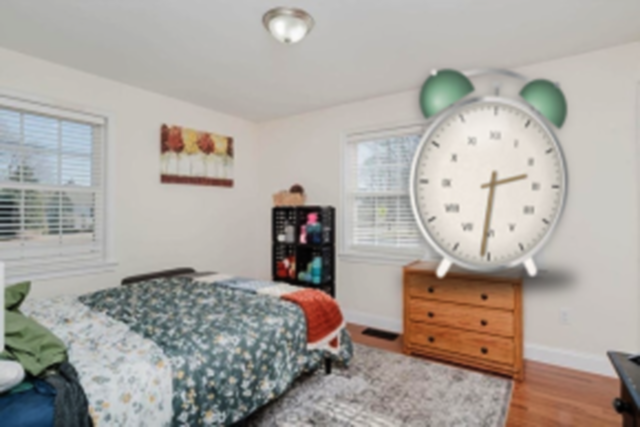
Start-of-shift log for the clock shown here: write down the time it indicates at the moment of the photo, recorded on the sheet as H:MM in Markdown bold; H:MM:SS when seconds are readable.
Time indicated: **2:31**
